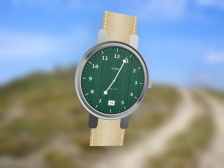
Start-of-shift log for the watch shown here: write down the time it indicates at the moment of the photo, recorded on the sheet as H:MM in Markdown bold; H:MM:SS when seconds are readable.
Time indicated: **7:04**
